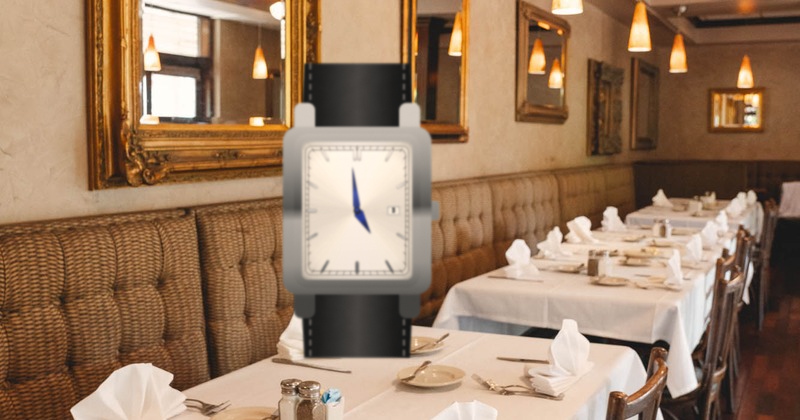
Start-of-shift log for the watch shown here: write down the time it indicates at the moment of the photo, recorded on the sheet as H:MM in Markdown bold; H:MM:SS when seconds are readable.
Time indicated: **4:59**
